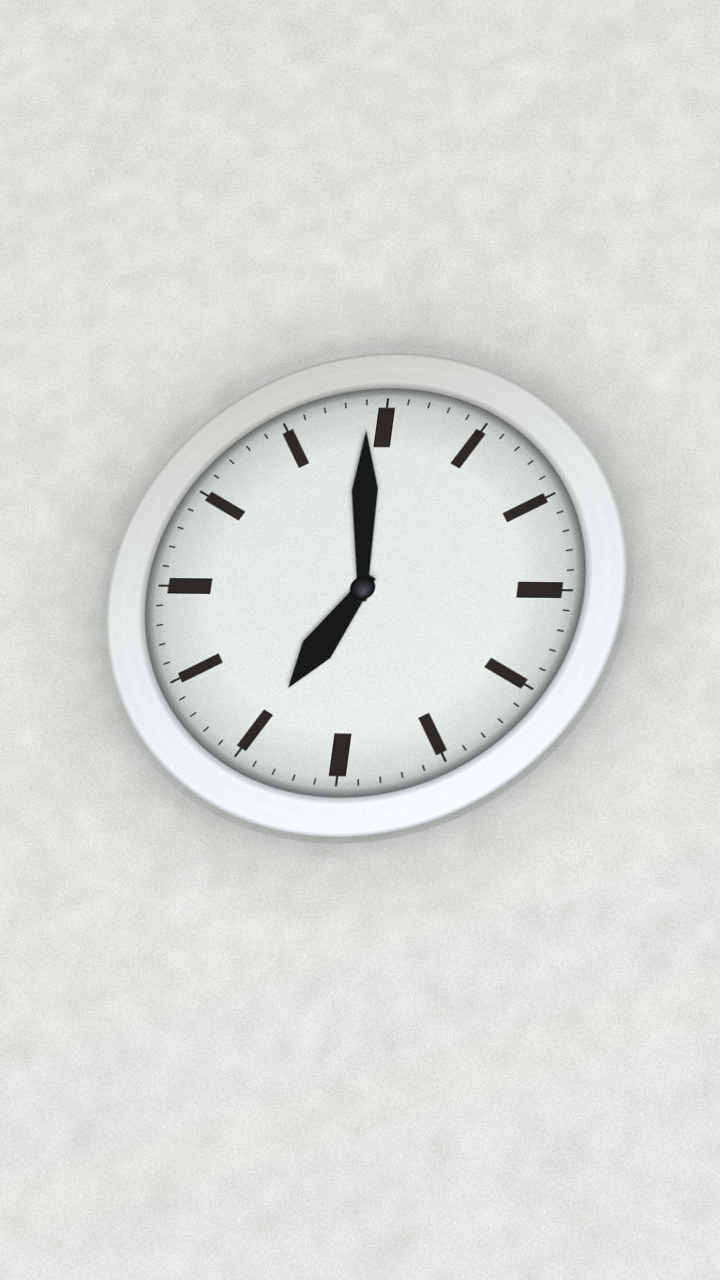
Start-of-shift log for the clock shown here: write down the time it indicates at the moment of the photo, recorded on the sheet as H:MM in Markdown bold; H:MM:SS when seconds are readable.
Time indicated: **6:59**
